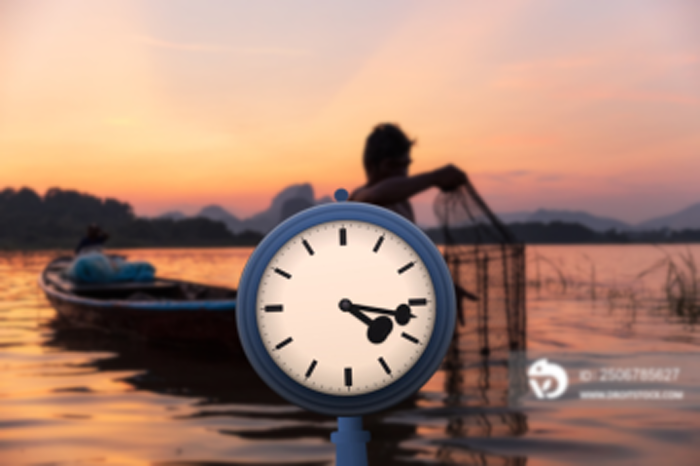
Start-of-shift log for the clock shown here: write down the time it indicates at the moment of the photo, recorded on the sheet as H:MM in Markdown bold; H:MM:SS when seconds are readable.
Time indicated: **4:17**
